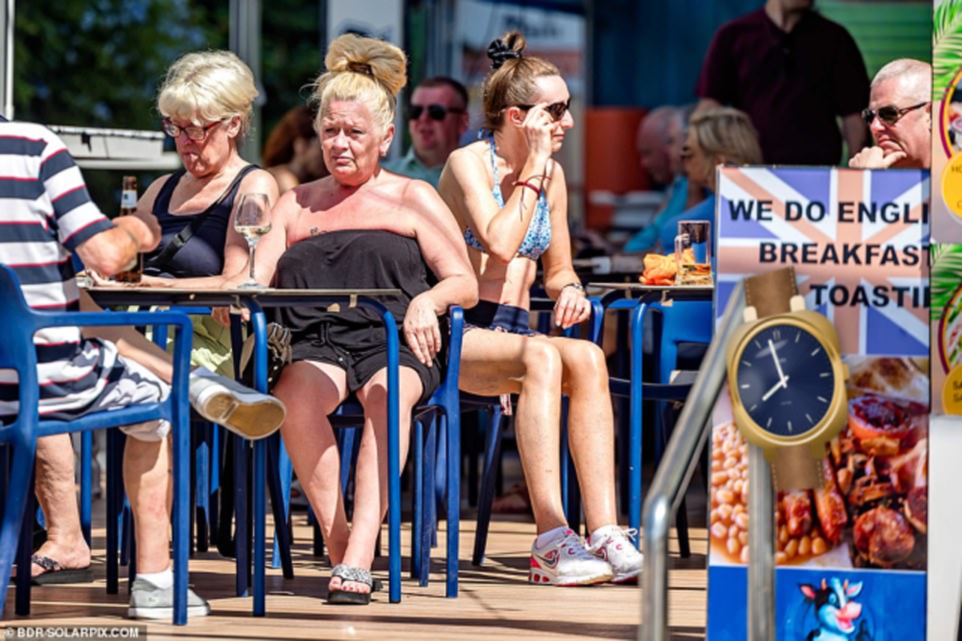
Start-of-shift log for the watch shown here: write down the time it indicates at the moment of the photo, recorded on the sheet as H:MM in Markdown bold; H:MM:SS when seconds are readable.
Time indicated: **7:58**
